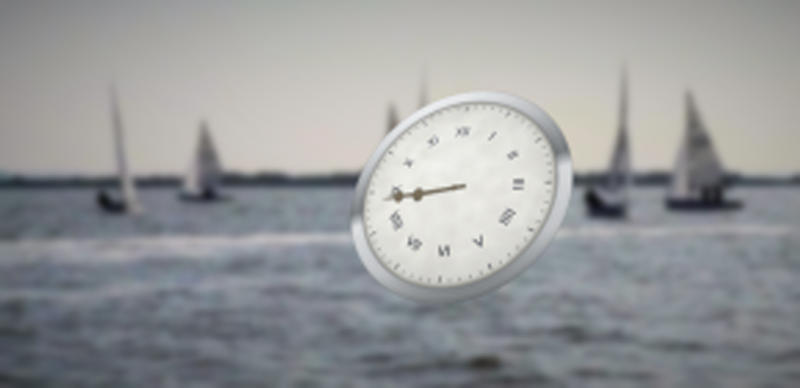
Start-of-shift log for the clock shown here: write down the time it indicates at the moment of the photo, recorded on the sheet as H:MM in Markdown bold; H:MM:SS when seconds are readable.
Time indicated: **8:44**
